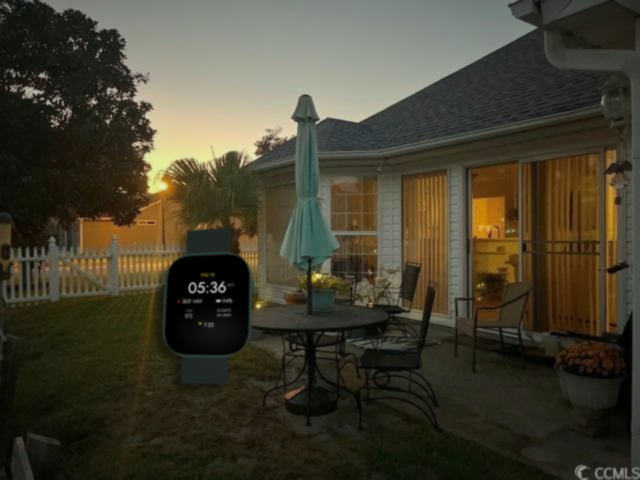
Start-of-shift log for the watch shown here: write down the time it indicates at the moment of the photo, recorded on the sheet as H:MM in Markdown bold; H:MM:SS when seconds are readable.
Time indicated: **5:36**
